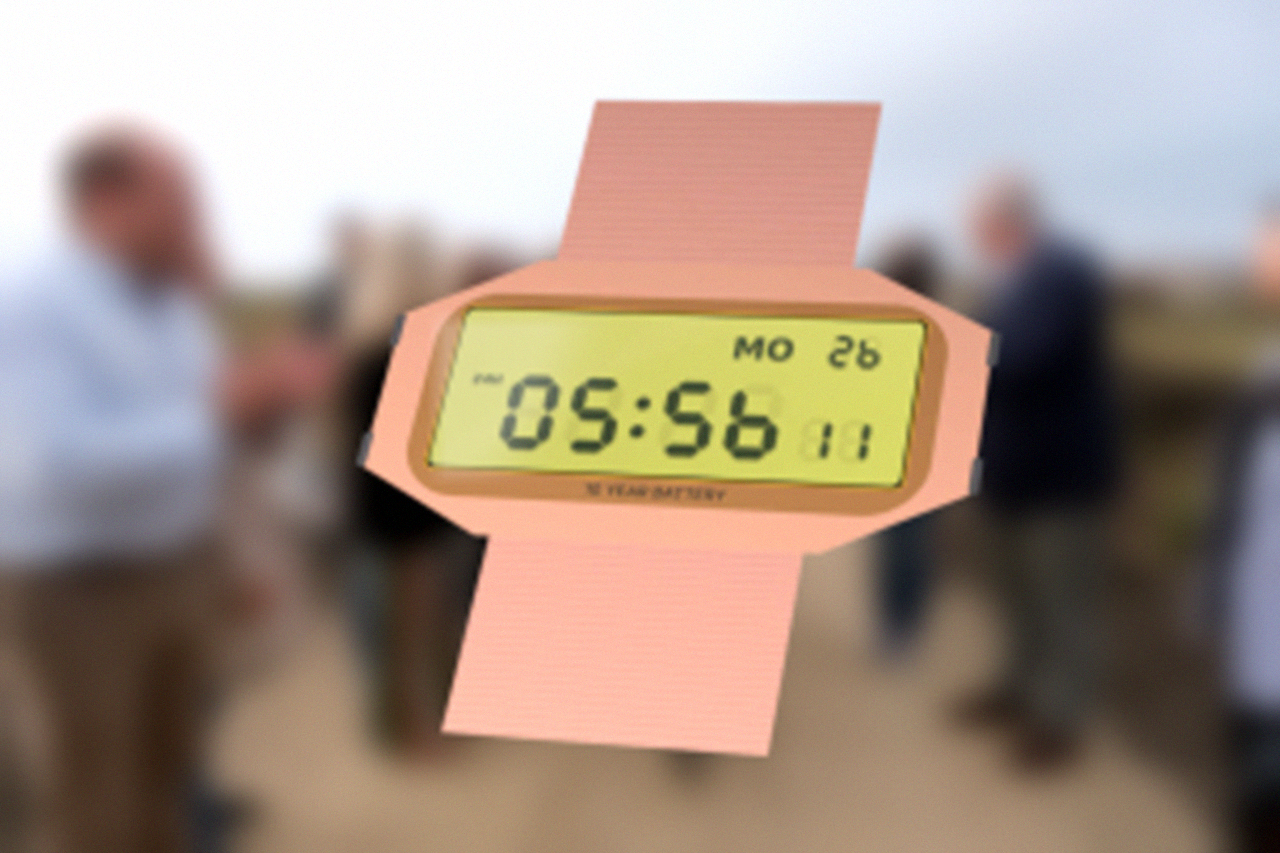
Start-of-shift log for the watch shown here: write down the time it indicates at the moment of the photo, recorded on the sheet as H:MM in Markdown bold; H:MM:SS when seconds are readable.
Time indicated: **5:56:11**
